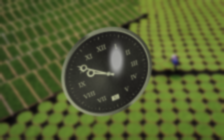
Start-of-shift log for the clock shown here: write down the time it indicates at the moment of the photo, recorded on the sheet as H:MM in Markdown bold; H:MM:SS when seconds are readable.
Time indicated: **9:51**
